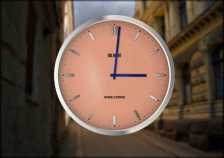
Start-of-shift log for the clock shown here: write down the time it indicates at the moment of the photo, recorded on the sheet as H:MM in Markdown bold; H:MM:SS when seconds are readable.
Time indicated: **3:01**
